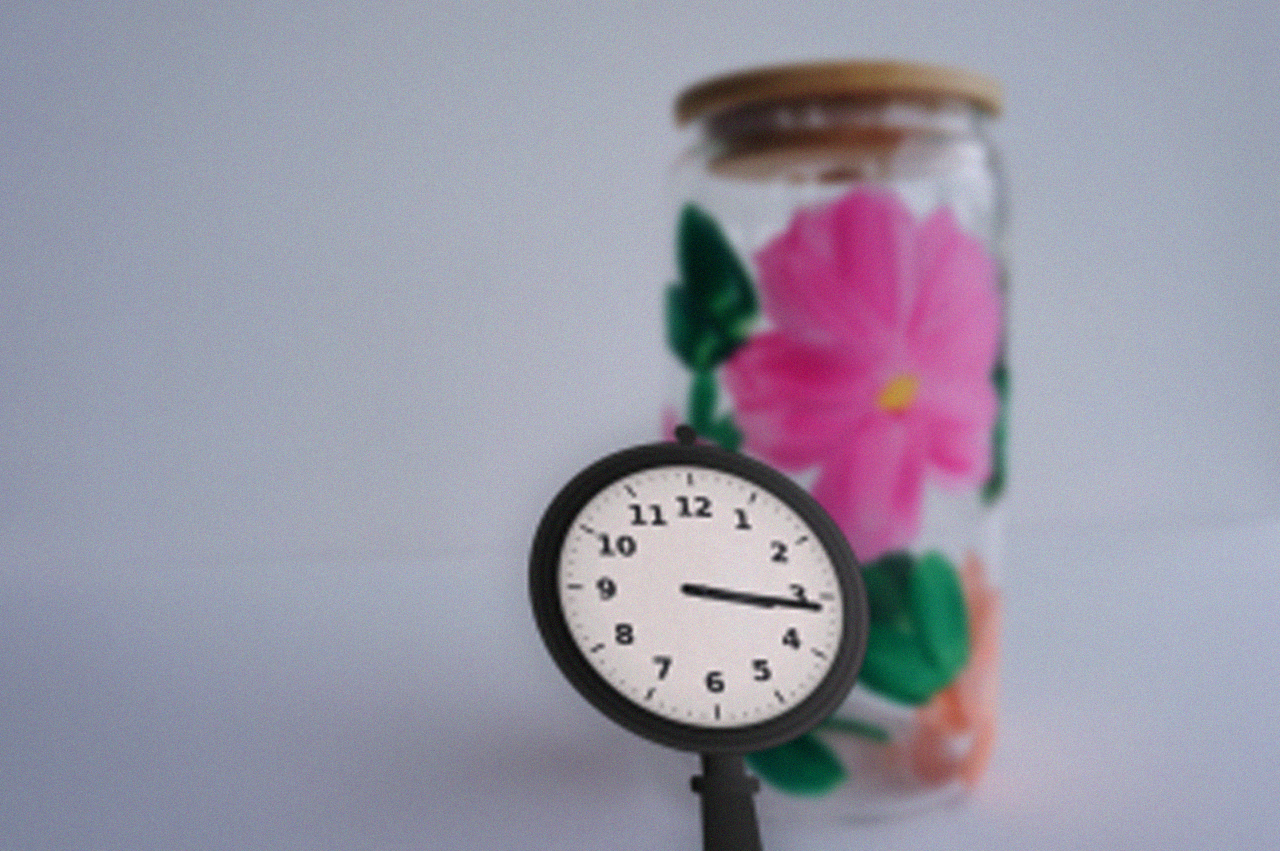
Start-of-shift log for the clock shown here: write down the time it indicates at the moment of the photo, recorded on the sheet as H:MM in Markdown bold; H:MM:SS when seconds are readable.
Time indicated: **3:16**
